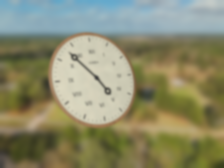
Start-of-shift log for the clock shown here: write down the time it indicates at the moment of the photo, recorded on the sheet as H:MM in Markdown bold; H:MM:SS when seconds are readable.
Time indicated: **4:53**
